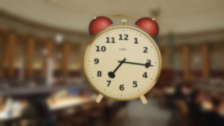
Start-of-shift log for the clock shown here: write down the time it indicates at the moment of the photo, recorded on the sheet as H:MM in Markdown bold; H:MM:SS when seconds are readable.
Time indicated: **7:16**
